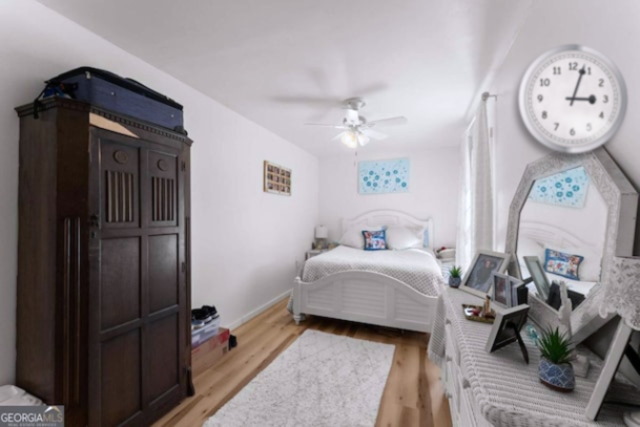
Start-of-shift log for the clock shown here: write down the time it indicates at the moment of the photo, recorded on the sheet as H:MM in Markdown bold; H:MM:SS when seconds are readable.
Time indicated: **3:03**
